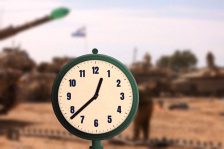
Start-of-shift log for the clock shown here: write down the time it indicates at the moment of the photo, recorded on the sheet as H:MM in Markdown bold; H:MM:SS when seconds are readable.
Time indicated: **12:38**
